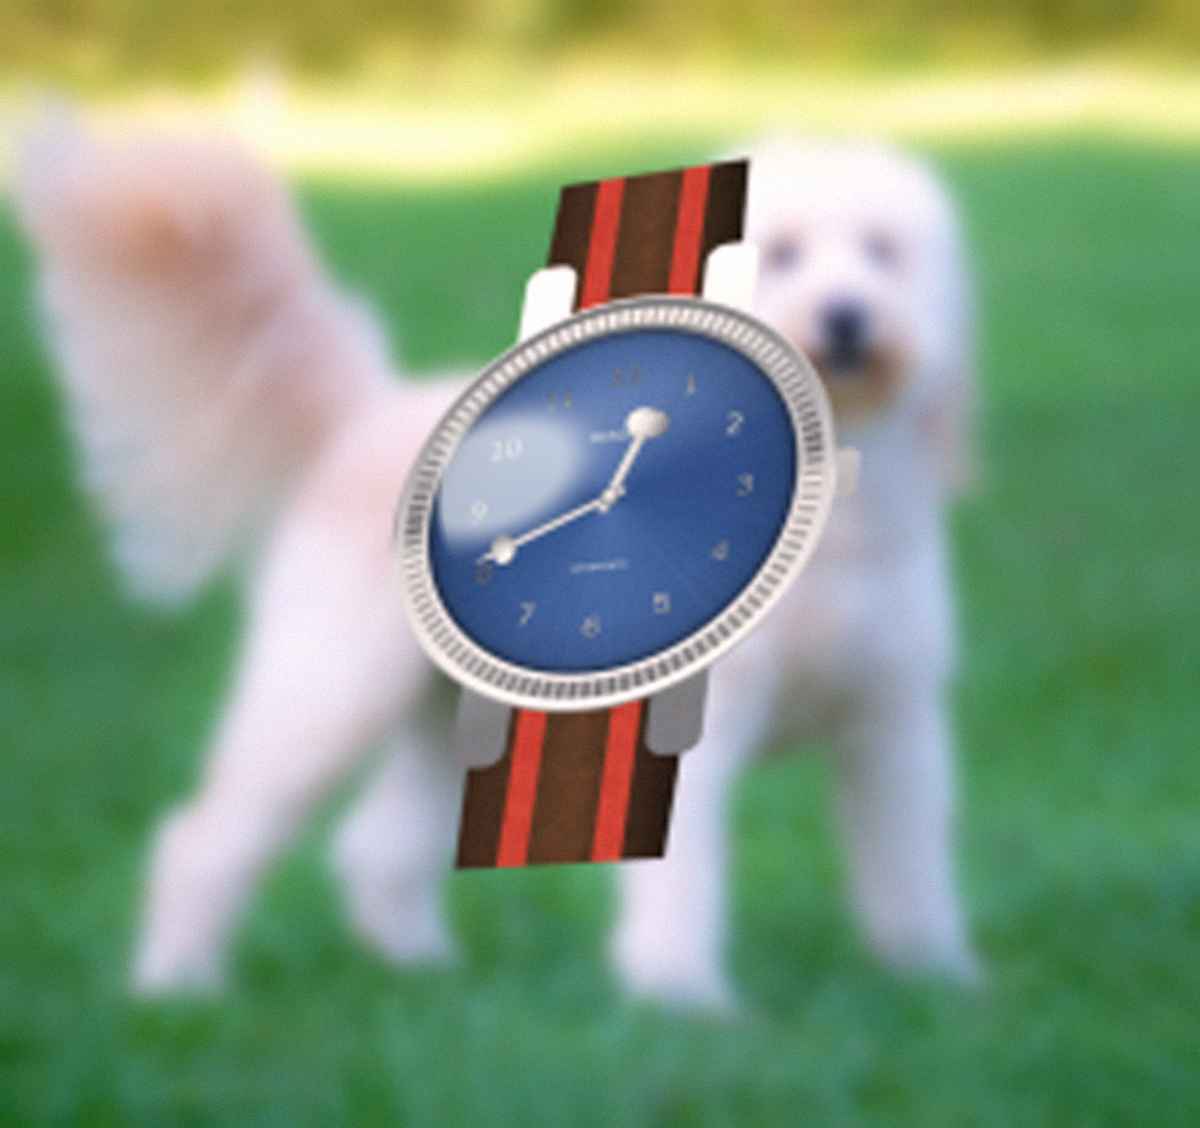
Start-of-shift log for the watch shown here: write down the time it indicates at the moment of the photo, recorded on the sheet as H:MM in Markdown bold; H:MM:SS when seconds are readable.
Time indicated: **12:41**
